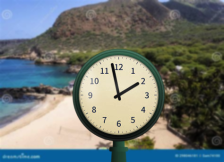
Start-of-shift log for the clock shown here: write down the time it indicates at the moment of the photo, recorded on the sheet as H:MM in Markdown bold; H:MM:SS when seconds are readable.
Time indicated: **1:58**
